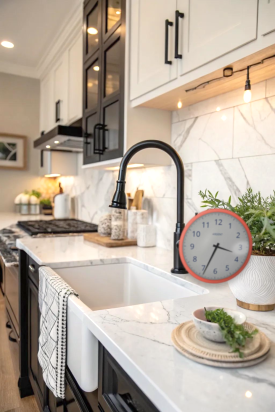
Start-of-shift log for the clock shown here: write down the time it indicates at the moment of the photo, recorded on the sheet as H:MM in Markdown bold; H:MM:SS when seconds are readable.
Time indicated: **3:34**
